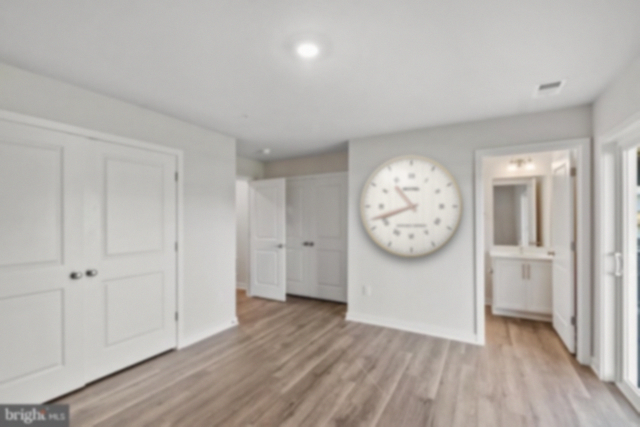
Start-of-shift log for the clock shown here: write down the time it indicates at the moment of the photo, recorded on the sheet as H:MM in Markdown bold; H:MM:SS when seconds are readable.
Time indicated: **10:42**
